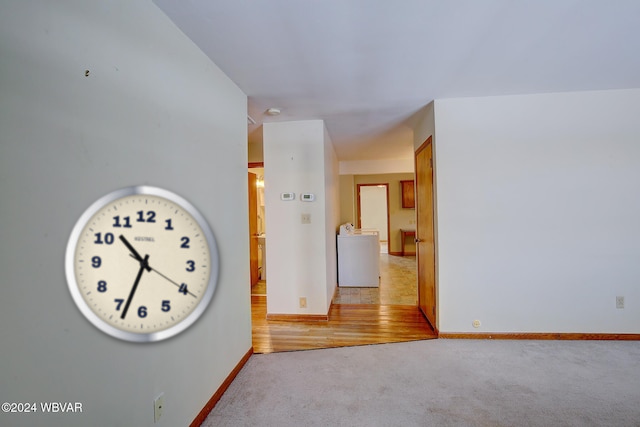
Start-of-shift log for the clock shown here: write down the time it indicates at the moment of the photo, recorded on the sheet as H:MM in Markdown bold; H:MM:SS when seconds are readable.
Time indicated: **10:33:20**
